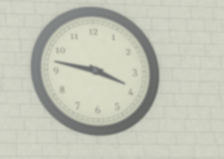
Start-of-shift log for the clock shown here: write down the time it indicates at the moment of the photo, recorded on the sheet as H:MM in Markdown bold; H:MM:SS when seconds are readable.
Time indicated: **3:47**
